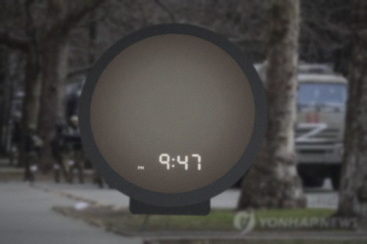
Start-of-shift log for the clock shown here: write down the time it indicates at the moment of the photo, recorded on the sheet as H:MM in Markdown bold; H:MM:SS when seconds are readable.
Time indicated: **9:47**
